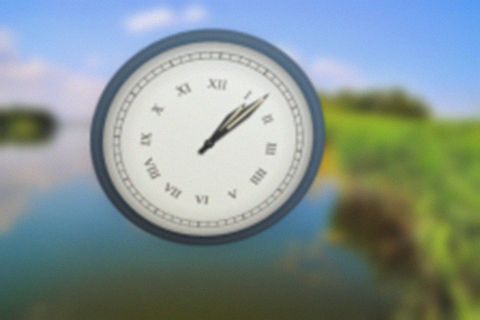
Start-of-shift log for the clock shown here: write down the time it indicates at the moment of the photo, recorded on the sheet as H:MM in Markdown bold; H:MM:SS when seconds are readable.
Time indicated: **1:07**
